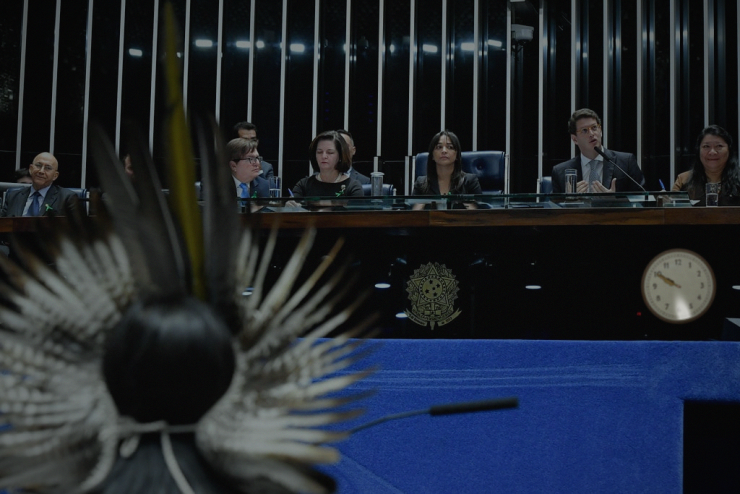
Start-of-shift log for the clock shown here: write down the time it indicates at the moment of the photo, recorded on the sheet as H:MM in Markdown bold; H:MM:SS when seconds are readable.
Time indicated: **9:50**
